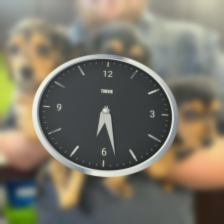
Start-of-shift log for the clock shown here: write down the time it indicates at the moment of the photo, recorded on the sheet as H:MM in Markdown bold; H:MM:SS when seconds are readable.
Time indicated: **6:28**
